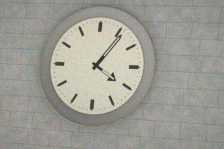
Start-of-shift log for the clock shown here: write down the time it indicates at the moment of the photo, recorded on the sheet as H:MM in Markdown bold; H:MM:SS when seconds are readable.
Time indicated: **4:06**
